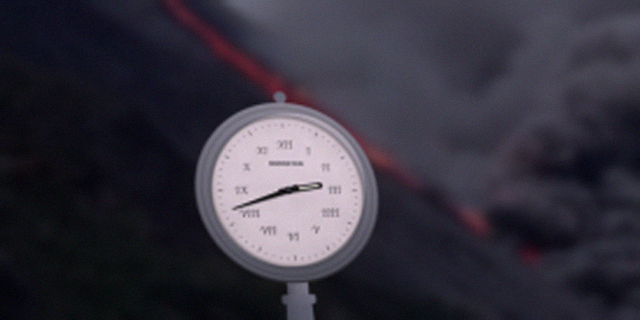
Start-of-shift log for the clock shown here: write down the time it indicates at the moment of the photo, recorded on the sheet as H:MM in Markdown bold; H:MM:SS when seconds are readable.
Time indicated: **2:42**
